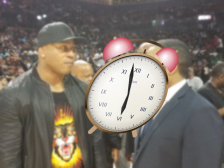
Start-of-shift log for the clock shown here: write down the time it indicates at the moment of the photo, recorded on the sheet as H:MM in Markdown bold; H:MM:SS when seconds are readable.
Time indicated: **5:58**
